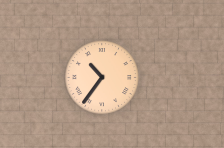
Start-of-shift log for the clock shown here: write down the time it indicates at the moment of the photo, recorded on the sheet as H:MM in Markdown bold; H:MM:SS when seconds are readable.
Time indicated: **10:36**
